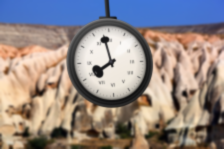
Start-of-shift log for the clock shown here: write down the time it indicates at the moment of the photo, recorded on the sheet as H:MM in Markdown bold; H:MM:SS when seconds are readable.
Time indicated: **7:58**
